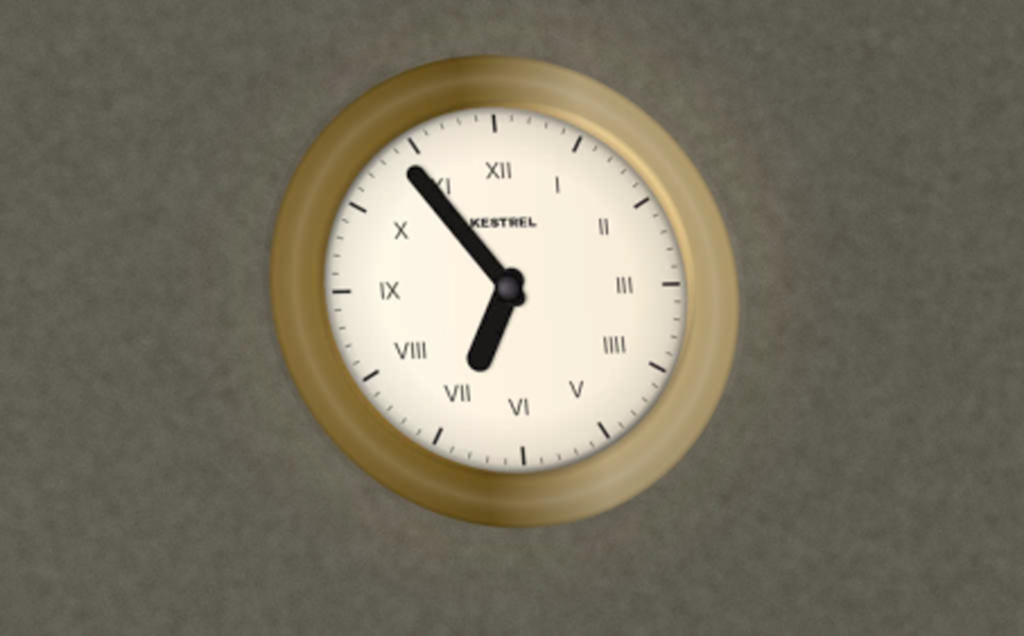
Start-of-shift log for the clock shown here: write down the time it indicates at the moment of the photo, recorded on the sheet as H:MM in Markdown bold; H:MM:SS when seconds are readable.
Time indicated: **6:54**
